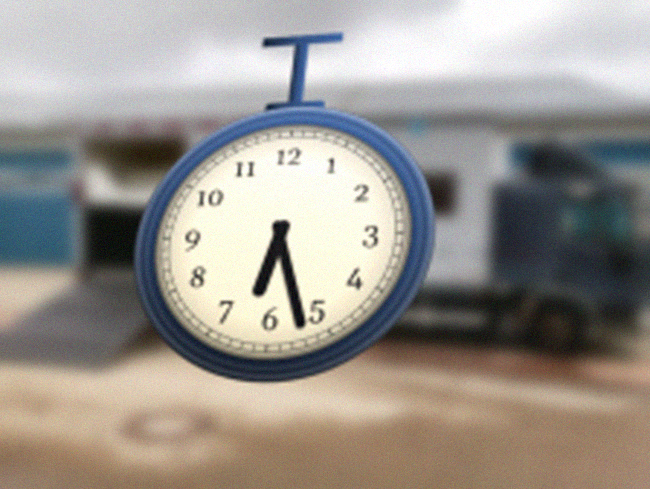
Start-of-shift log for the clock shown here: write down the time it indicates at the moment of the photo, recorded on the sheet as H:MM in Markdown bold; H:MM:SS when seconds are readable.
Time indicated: **6:27**
